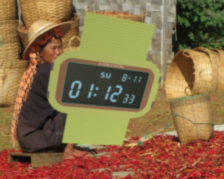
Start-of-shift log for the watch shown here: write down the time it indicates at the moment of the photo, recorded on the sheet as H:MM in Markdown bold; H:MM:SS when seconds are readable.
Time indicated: **1:12:33**
